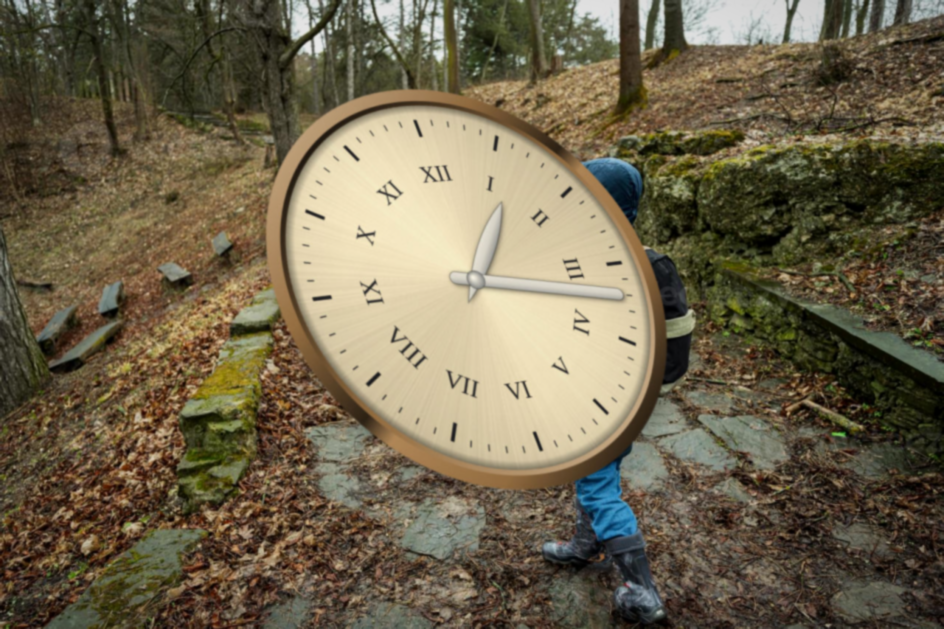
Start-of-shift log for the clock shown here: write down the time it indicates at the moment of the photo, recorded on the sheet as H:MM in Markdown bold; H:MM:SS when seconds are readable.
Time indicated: **1:17**
